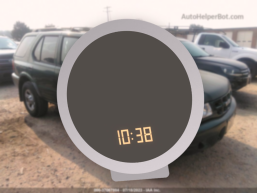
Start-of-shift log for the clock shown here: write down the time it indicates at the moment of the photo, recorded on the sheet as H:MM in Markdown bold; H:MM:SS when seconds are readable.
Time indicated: **10:38**
